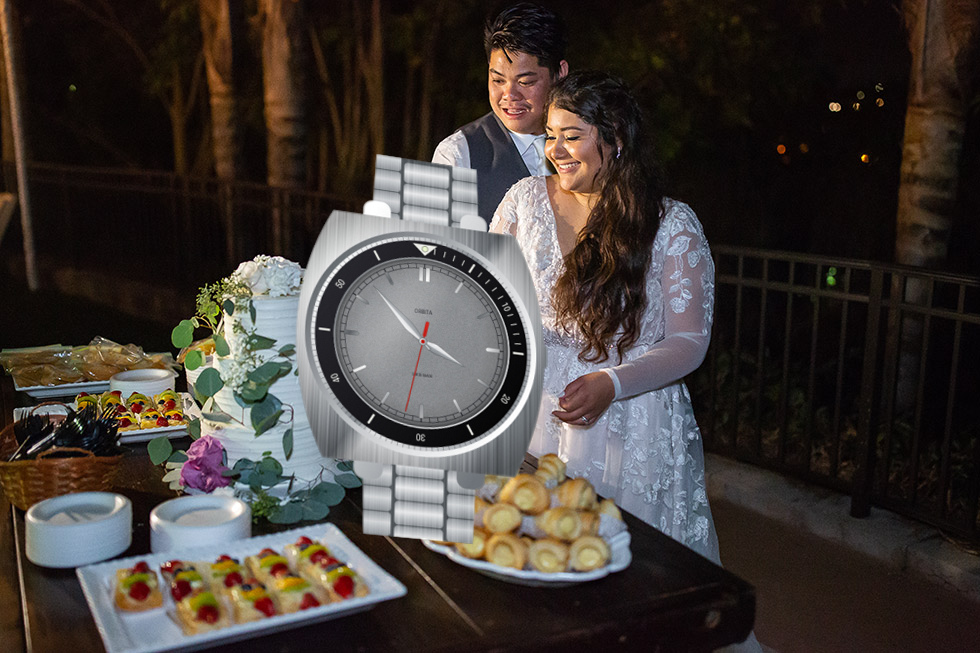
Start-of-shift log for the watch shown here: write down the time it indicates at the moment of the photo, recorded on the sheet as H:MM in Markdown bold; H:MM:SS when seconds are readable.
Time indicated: **3:52:32**
